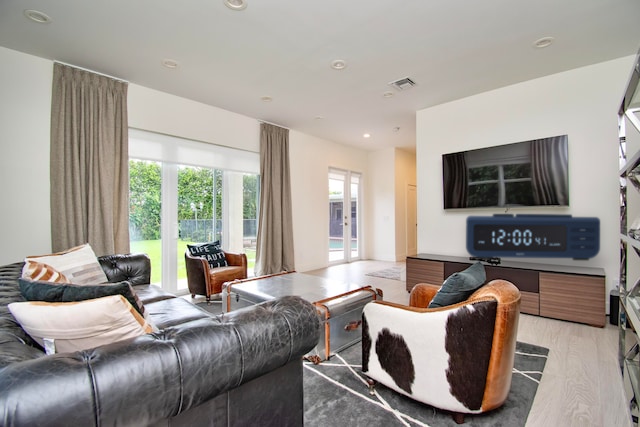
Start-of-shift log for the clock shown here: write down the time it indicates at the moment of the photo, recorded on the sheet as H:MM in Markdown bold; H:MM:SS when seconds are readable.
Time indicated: **12:00**
